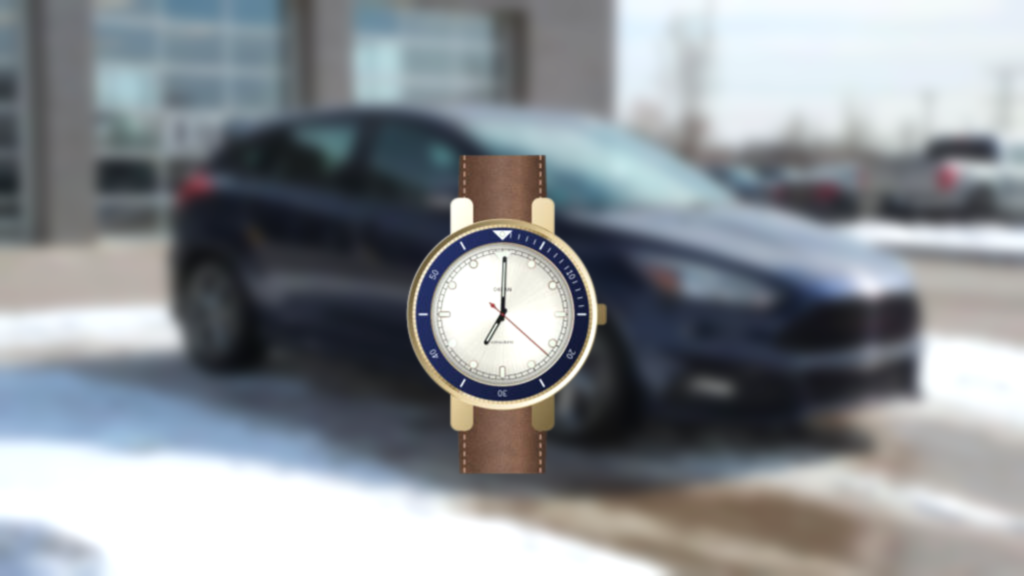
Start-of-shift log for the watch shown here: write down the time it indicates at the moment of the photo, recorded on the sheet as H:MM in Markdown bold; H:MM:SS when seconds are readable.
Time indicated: **7:00:22**
